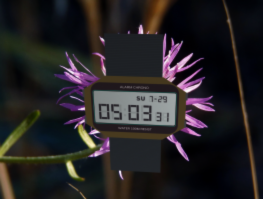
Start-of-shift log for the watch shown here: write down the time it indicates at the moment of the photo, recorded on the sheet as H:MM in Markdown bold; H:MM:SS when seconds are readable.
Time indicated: **5:03:31**
